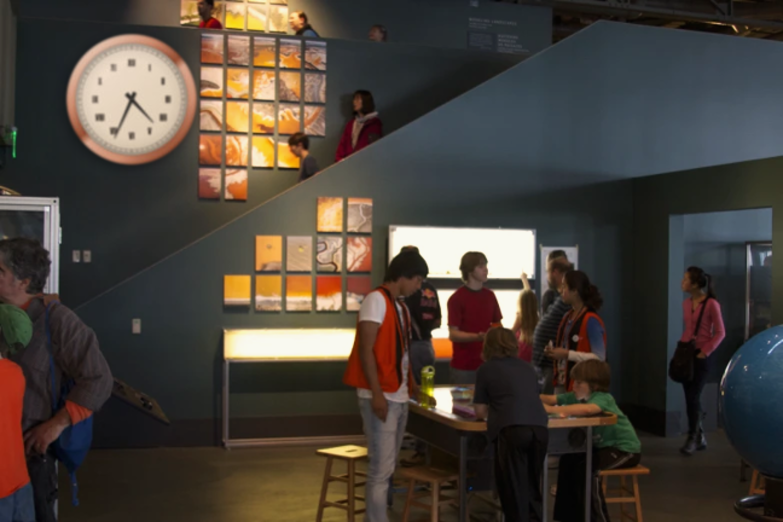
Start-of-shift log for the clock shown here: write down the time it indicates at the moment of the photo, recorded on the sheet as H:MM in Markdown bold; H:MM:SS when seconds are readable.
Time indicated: **4:34**
